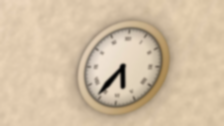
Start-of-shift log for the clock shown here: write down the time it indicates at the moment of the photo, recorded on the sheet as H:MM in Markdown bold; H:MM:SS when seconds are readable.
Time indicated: **5:36**
